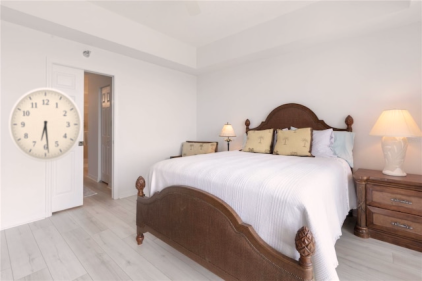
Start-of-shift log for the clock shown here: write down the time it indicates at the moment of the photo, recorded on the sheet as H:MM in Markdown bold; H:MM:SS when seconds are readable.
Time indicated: **6:29**
